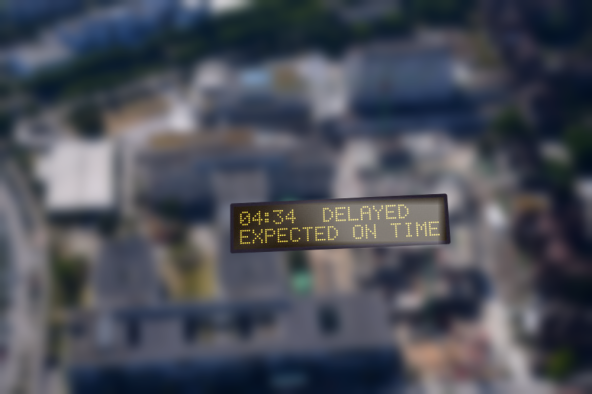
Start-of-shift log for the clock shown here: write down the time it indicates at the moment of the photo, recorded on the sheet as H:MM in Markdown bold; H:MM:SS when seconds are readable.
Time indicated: **4:34**
